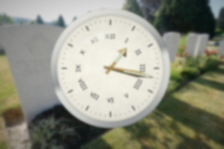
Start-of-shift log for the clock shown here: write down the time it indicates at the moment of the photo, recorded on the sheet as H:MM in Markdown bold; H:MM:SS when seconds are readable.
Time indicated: **1:17**
